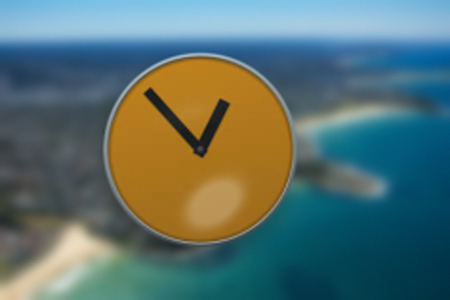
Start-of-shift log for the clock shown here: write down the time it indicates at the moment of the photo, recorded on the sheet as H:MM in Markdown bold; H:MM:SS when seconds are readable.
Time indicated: **12:53**
